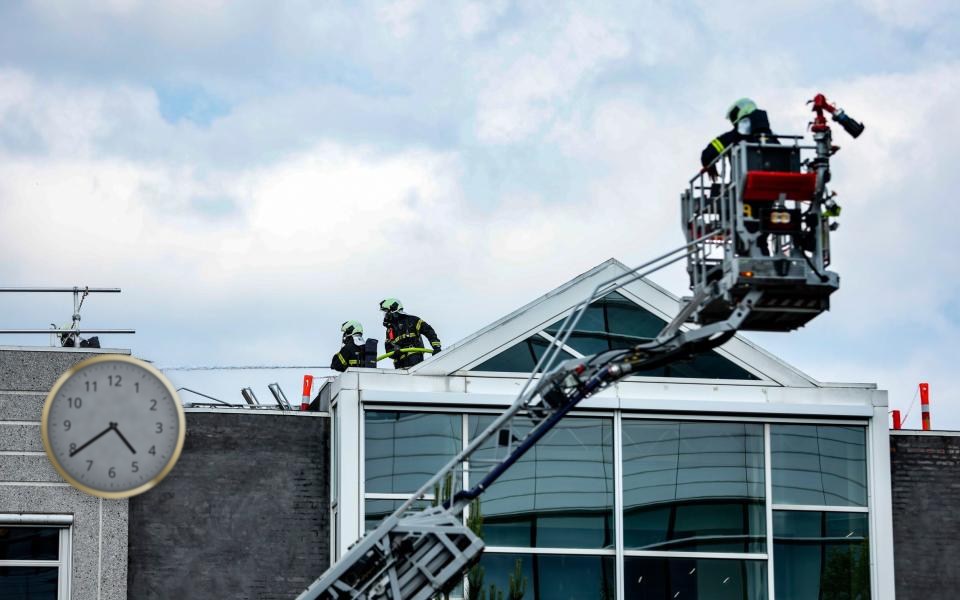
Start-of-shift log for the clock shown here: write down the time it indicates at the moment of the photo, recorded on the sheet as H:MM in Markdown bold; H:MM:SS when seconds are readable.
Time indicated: **4:39**
